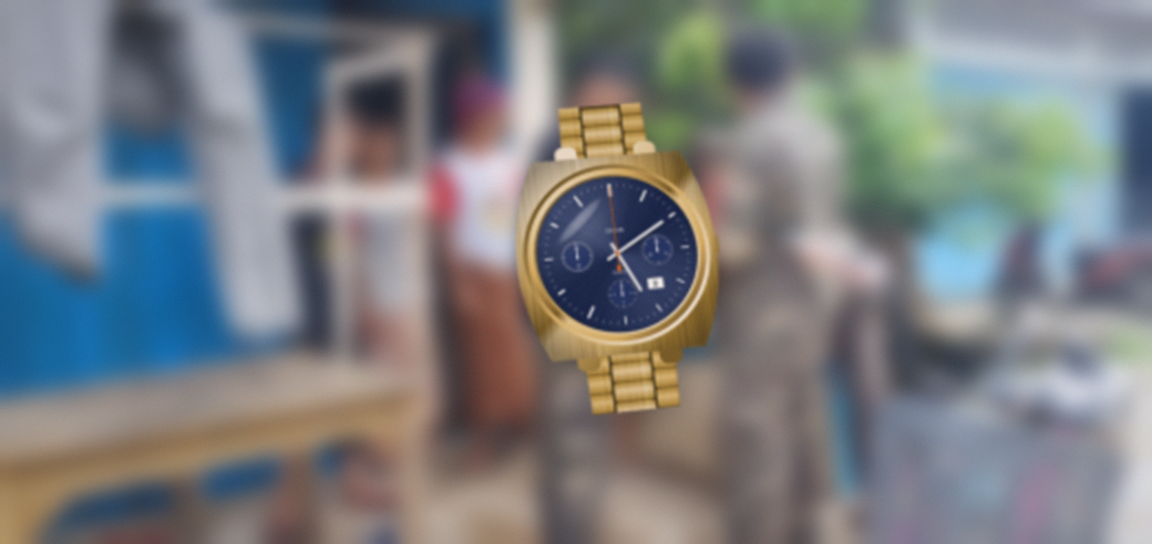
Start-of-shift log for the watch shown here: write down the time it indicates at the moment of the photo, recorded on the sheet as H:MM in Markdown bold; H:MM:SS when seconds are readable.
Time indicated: **5:10**
